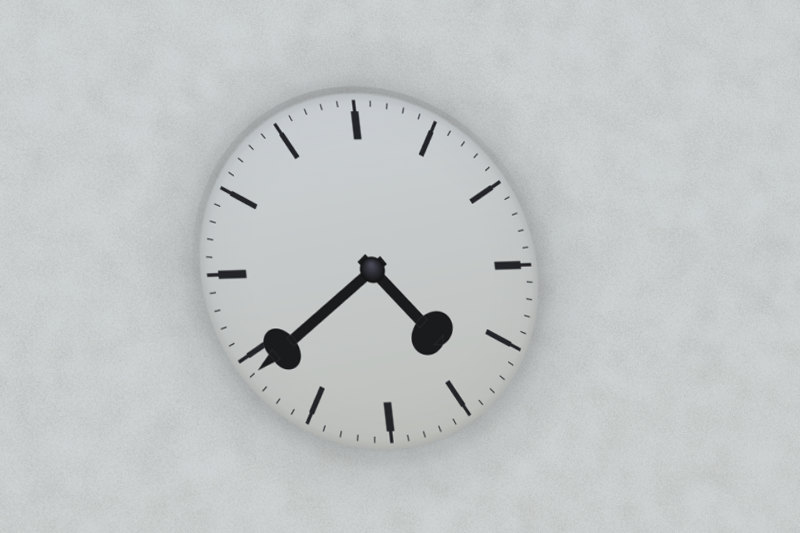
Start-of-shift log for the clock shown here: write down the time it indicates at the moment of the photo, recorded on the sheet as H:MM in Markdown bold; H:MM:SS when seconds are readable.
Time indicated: **4:39**
